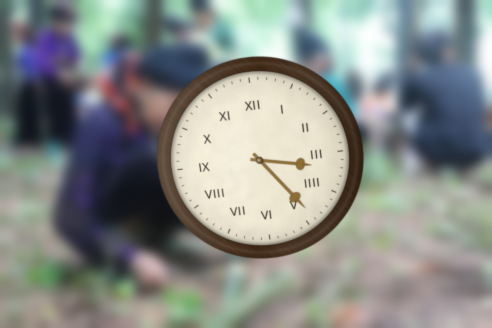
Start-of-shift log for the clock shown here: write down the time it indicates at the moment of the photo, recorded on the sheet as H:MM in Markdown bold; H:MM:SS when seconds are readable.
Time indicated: **3:24**
